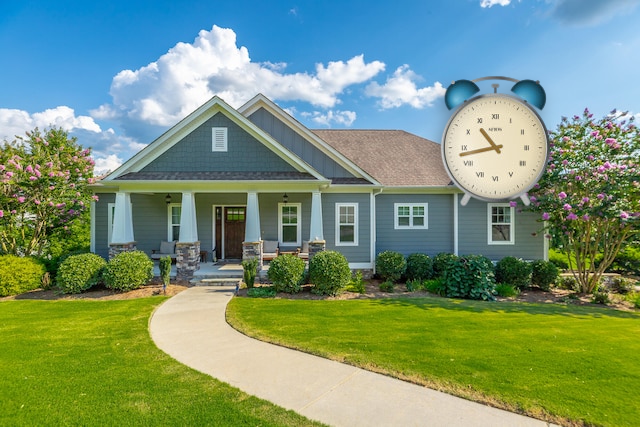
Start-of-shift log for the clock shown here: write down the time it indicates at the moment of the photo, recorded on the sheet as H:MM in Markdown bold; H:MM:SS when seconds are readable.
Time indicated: **10:43**
